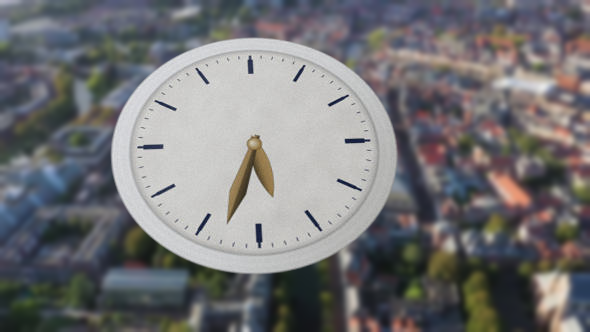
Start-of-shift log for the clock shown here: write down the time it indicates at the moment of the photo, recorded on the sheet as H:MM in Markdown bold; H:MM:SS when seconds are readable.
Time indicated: **5:33**
